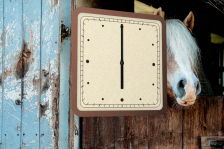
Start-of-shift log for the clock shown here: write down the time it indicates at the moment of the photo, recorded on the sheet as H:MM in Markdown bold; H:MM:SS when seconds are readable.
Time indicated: **6:00**
